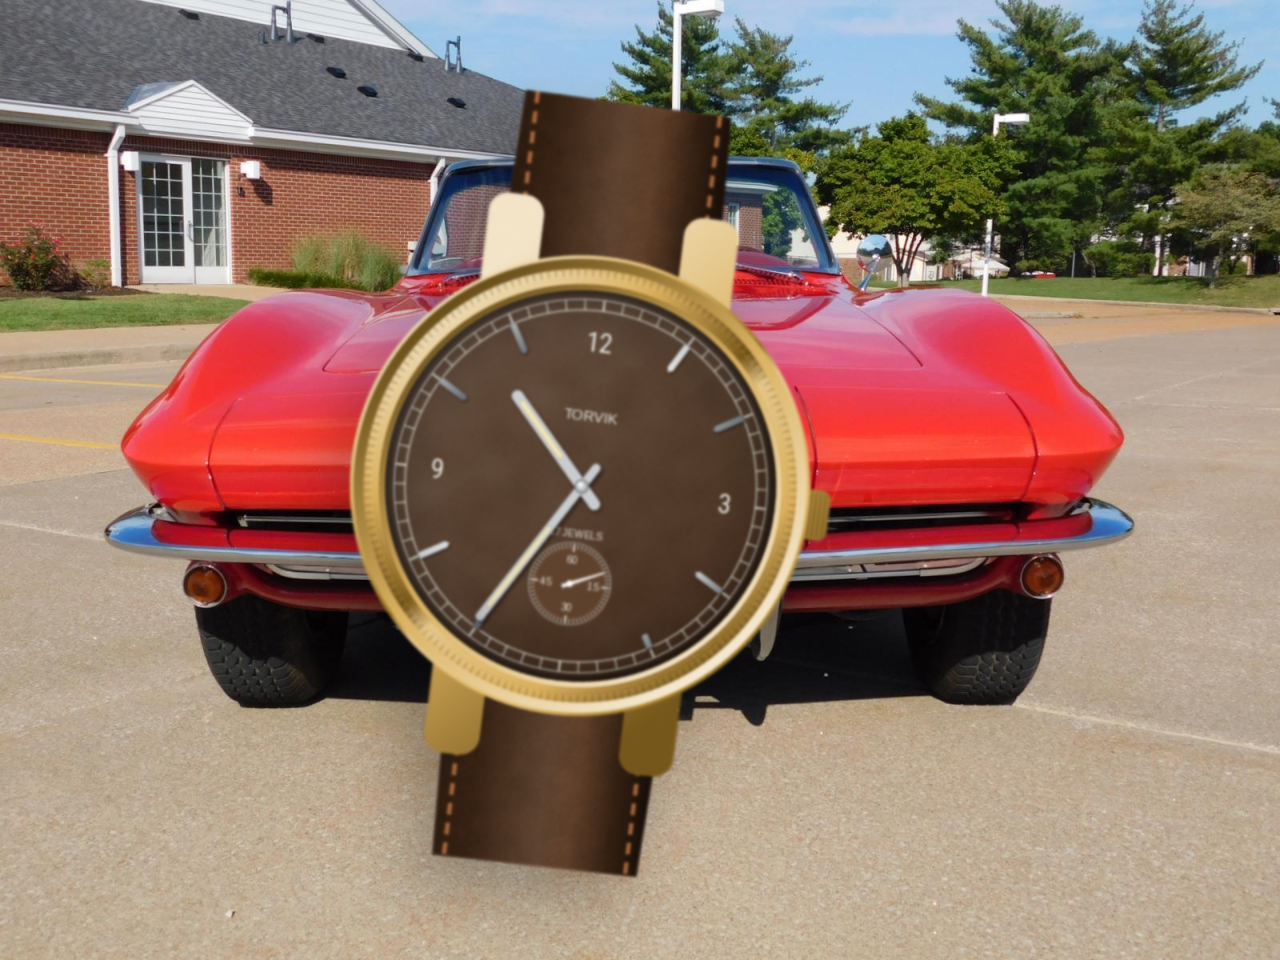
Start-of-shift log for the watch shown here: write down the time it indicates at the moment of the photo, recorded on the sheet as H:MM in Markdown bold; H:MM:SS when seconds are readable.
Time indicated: **10:35:11**
